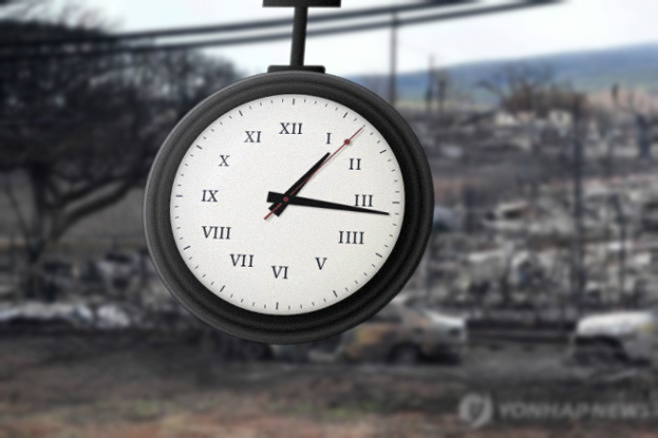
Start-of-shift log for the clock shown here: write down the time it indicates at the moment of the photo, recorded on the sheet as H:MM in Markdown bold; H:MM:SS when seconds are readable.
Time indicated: **1:16:07**
